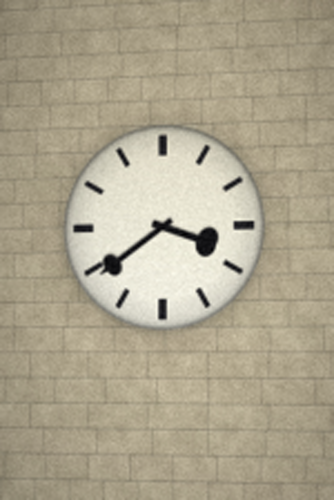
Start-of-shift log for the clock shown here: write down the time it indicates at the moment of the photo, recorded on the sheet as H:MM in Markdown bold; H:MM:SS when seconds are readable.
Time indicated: **3:39**
